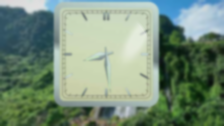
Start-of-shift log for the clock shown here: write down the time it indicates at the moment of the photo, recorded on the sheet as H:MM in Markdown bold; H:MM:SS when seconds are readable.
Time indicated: **8:29**
